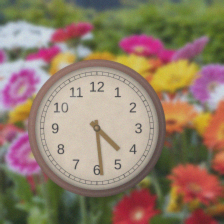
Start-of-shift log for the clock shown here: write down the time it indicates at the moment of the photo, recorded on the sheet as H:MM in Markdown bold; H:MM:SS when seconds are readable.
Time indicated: **4:29**
